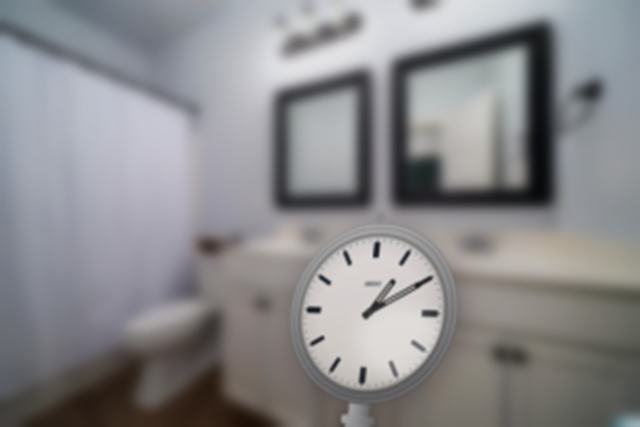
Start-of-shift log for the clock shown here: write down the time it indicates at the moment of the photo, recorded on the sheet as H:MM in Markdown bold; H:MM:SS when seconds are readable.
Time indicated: **1:10**
